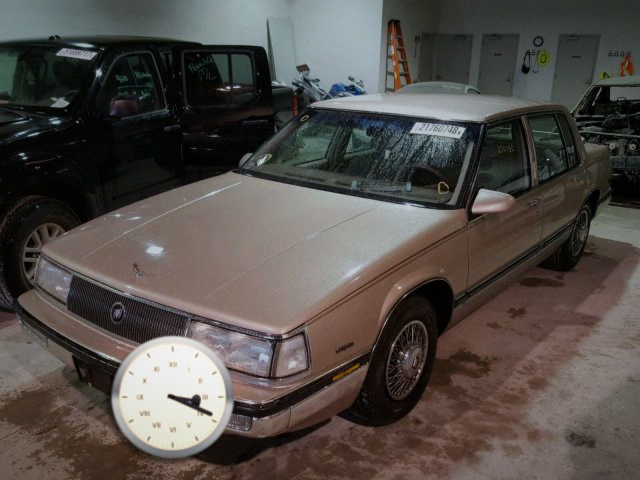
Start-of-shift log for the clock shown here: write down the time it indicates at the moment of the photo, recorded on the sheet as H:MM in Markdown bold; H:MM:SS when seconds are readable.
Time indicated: **3:19**
